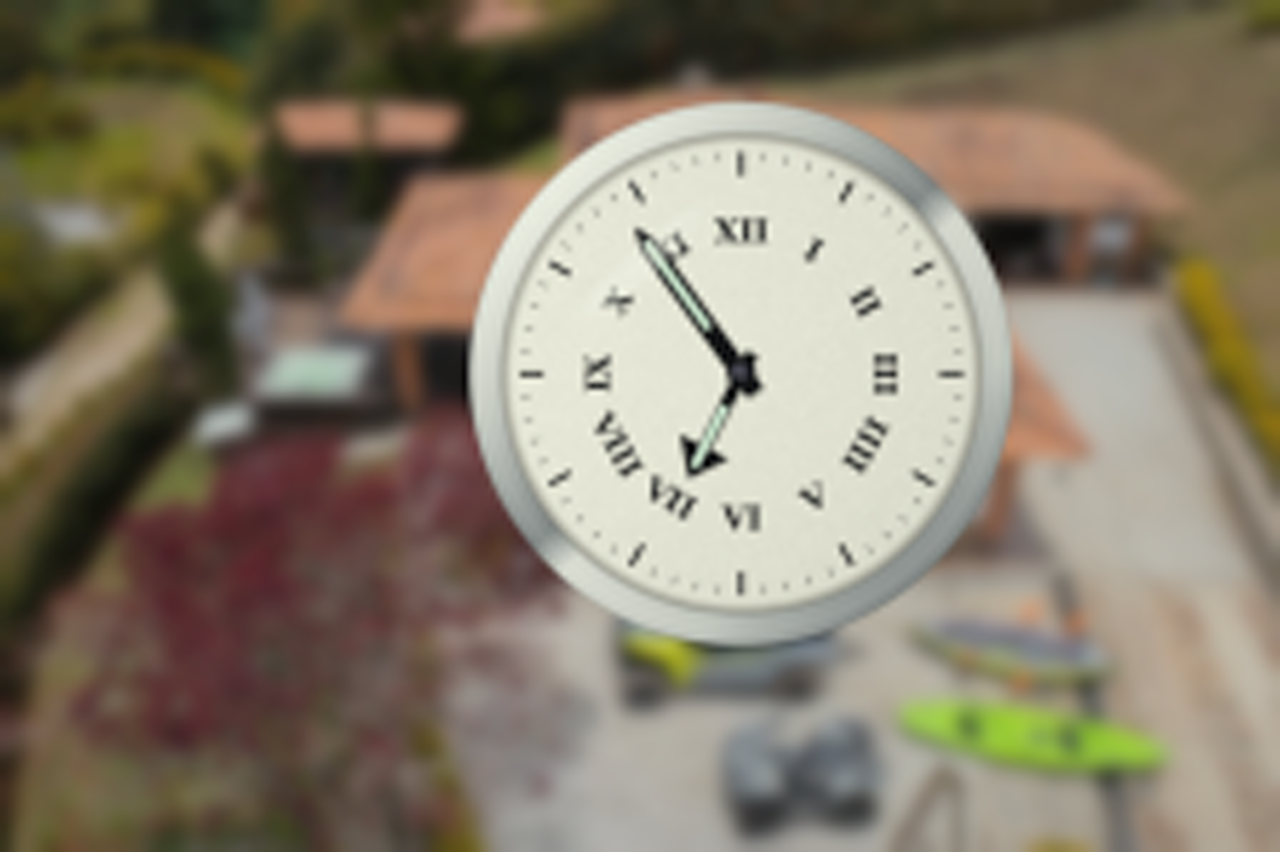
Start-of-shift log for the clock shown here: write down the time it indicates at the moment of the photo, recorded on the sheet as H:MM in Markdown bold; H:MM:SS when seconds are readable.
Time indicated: **6:54**
